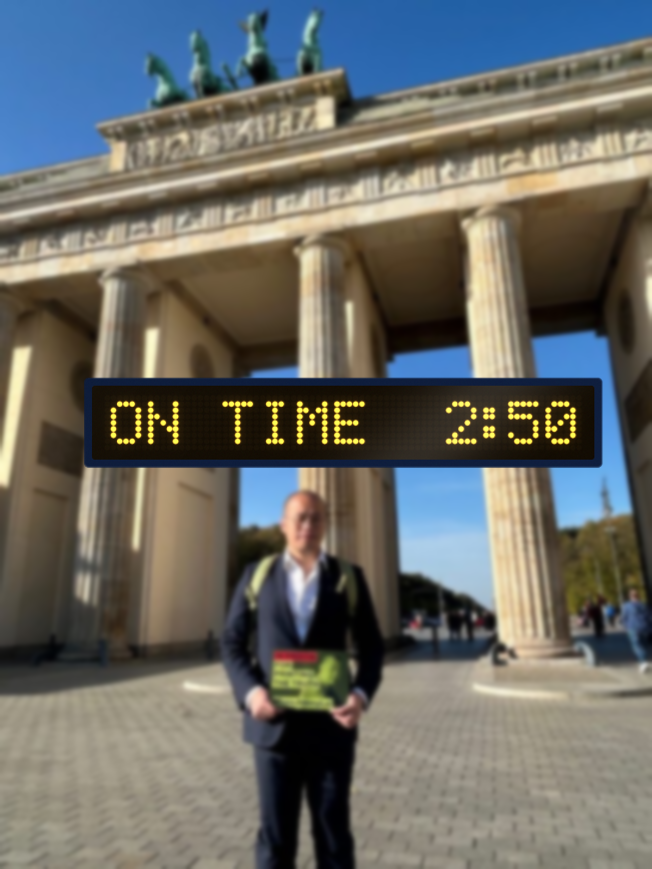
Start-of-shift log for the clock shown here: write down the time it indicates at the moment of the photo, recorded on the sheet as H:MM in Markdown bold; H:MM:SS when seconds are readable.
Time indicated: **2:50**
